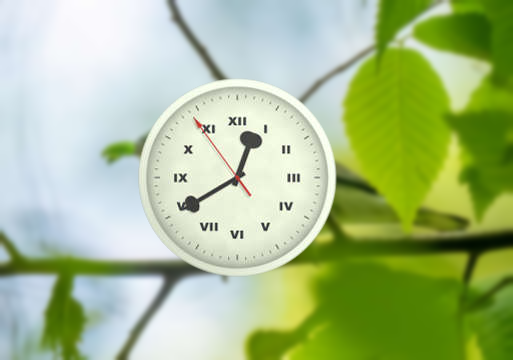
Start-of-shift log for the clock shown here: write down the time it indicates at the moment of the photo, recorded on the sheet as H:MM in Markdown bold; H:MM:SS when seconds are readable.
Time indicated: **12:39:54**
